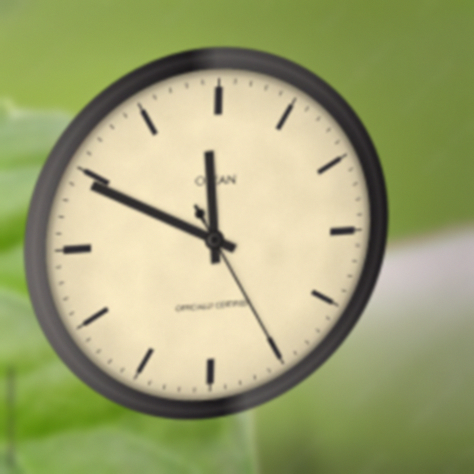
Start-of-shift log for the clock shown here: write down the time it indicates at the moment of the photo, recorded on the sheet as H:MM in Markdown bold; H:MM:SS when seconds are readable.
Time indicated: **11:49:25**
